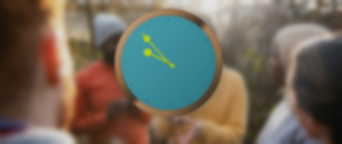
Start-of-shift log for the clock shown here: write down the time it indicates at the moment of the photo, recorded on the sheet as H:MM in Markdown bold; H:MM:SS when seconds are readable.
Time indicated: **9:53**
